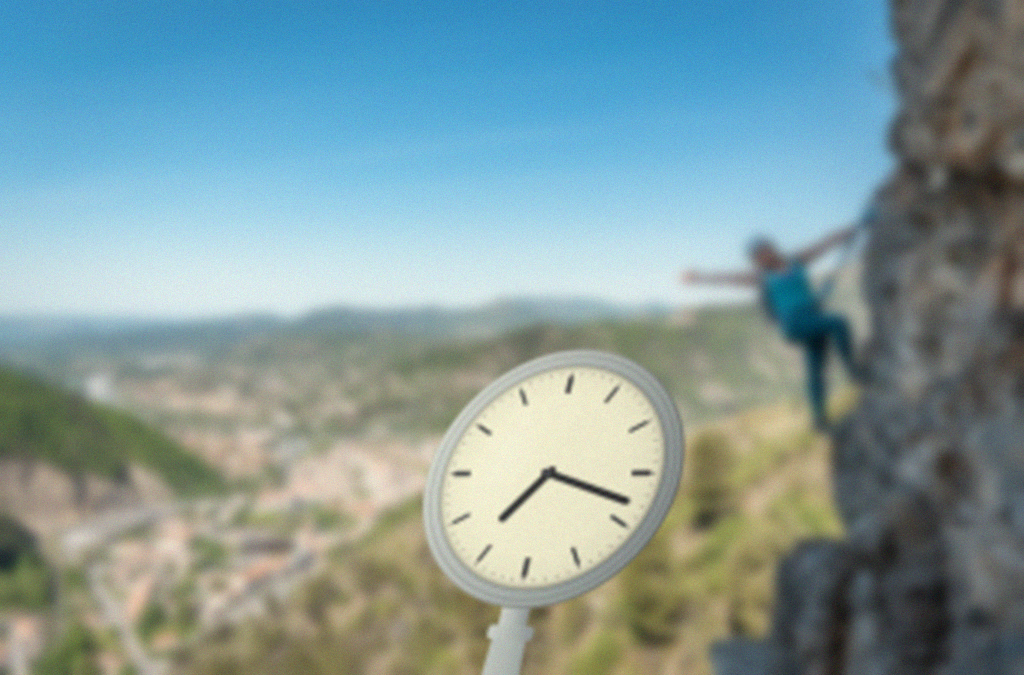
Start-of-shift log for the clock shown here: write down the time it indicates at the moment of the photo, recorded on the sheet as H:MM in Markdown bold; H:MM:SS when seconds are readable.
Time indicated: **7:18**
